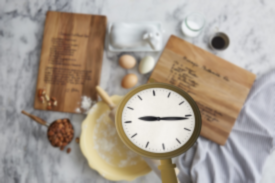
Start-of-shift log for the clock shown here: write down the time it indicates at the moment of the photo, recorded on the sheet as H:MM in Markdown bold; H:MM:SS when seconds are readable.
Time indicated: **9:16**
